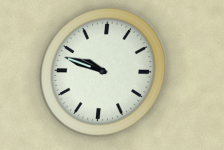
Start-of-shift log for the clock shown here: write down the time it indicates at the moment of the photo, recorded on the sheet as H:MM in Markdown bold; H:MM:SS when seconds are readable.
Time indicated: **9:48**
